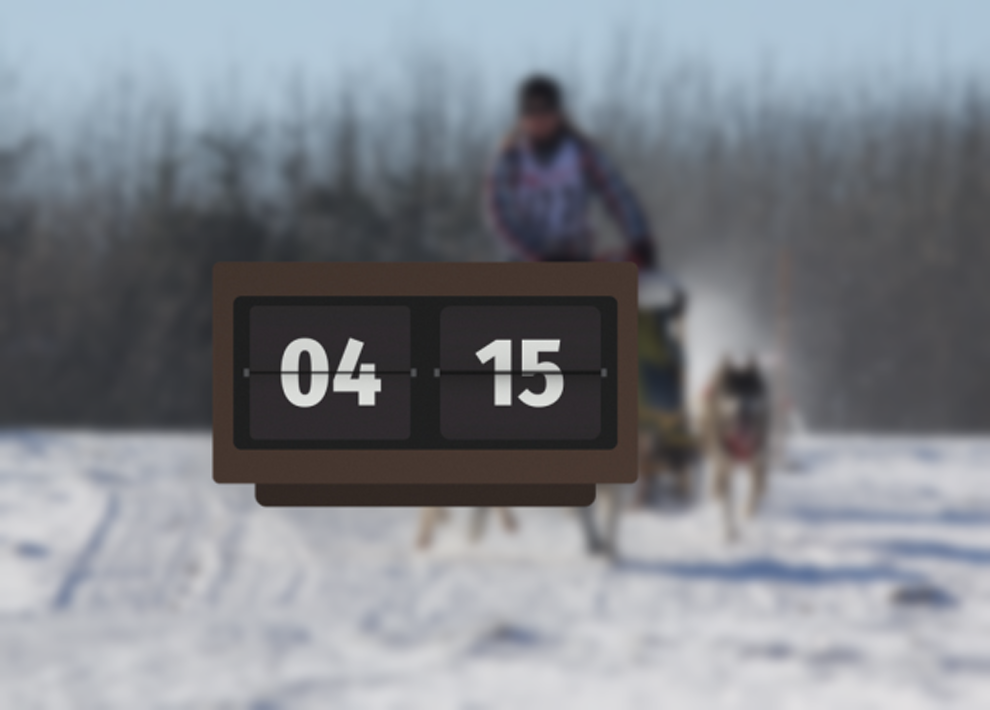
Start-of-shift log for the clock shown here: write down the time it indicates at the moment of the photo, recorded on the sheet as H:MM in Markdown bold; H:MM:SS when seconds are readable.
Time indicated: **4:15**
